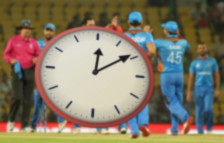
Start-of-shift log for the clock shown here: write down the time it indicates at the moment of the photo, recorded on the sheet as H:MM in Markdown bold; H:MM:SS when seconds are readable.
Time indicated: **12:09**
